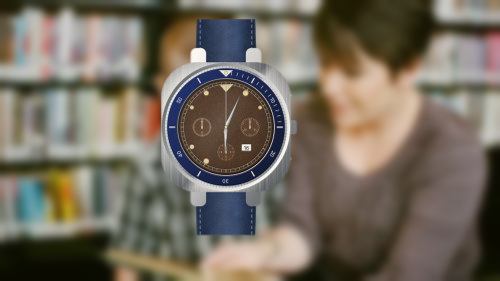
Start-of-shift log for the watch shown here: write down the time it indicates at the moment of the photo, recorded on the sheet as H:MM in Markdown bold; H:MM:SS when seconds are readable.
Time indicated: **6:04**
